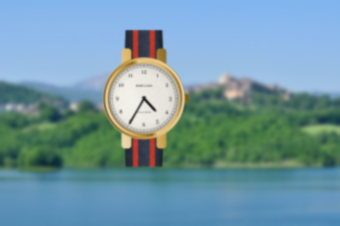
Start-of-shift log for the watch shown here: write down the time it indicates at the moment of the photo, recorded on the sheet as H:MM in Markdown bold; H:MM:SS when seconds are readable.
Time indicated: **4:35**
